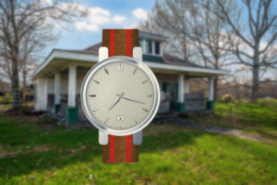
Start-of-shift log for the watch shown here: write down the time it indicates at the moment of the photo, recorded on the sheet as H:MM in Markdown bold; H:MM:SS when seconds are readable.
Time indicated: **7:18**
